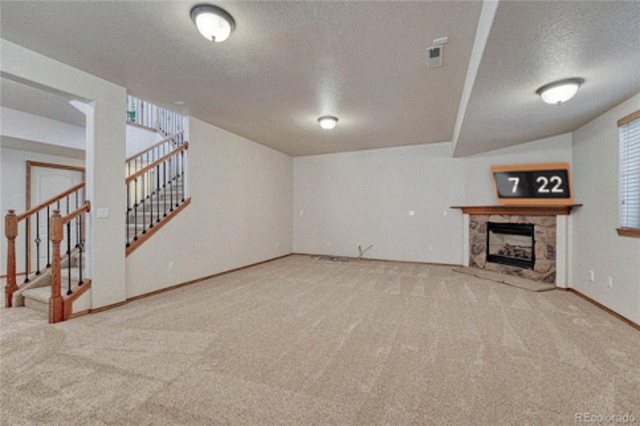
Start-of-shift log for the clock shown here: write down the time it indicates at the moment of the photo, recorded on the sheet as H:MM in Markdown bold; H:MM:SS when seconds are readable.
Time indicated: **7:22**
